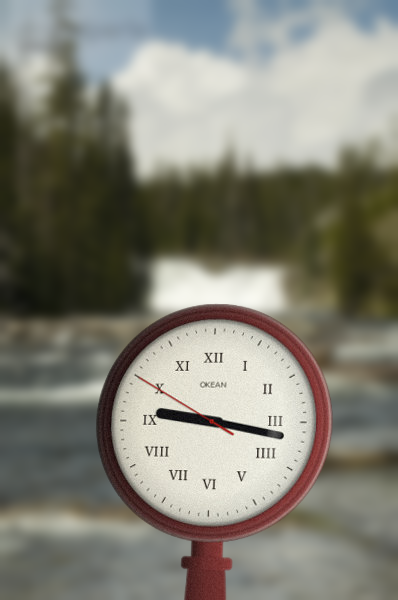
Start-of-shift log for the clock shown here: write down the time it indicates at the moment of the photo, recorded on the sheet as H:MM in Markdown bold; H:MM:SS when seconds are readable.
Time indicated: **9:16:50**
